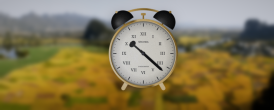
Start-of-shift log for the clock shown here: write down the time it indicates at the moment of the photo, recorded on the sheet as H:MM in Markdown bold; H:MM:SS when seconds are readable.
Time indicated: **10:22**
